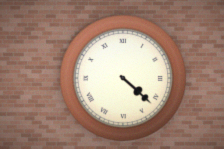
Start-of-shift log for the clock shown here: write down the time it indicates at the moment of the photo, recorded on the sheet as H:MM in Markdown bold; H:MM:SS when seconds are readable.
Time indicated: **4:22**
